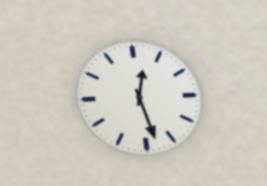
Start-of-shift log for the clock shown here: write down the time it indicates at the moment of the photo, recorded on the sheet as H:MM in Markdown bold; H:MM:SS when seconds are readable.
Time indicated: **12:28**
